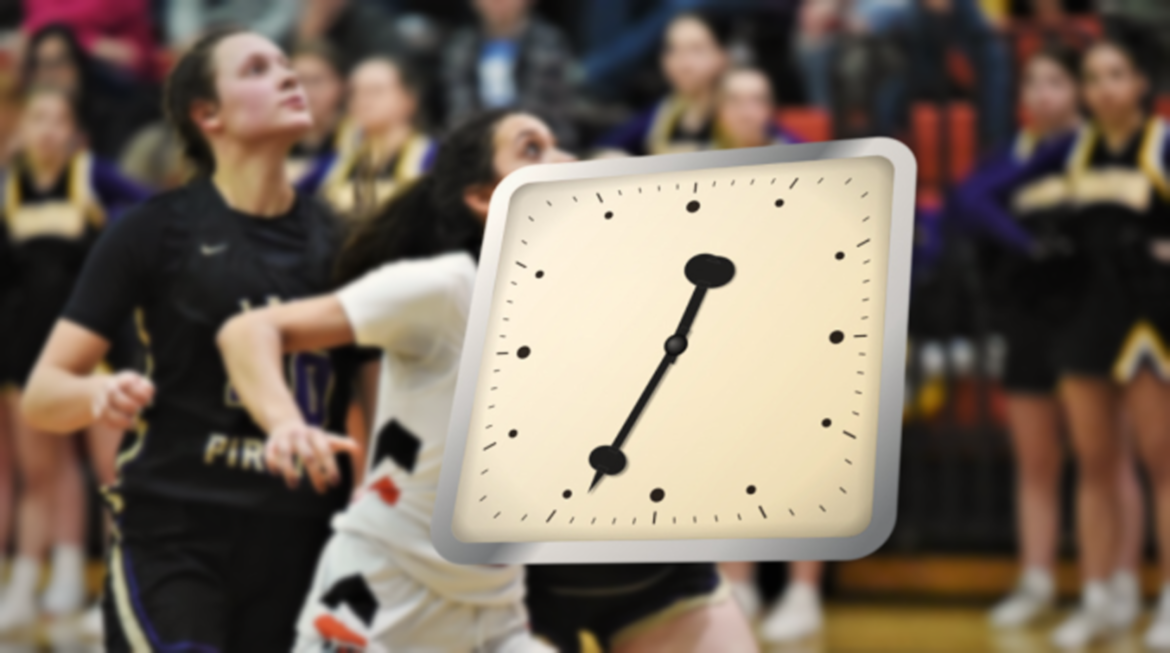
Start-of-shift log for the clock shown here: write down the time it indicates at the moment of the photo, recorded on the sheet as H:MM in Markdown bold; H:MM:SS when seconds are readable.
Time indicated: **12:34**
